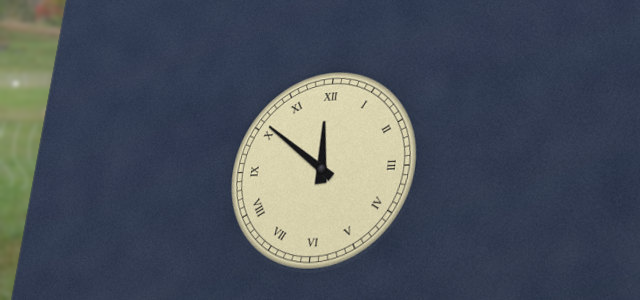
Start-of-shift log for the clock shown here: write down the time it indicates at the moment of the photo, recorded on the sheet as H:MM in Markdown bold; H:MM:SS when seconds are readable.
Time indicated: **11:51**
